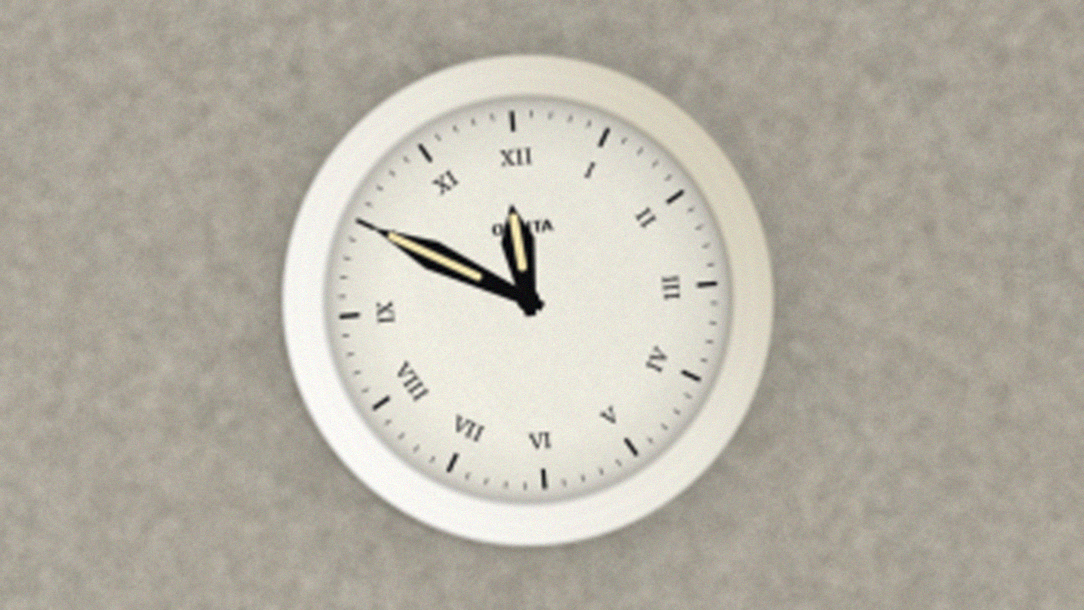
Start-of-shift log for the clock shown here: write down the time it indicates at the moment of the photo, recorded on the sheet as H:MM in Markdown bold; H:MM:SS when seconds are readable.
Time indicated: **11:50**
